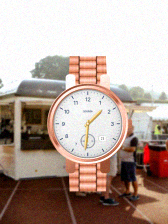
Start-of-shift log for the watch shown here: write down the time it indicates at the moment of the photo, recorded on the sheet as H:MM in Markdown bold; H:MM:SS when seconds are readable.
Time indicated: **1:31**
